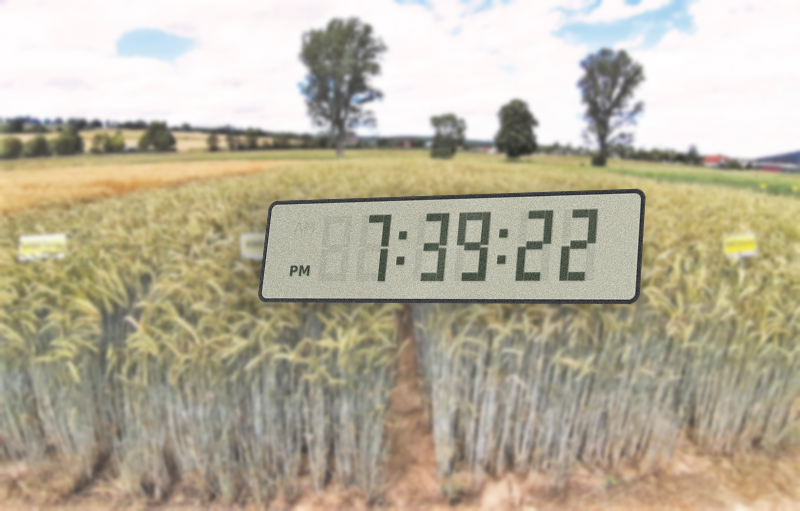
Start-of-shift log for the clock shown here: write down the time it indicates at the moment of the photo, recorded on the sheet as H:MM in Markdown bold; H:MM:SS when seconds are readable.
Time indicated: **7:39:22**
